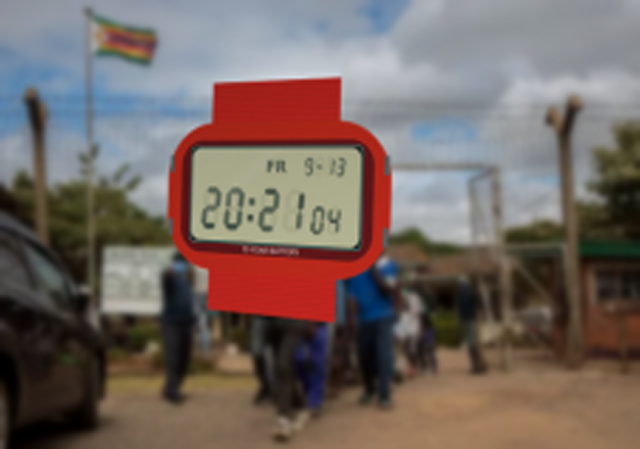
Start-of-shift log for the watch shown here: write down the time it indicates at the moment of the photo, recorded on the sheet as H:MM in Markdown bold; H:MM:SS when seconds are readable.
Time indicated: **20:21:04**
